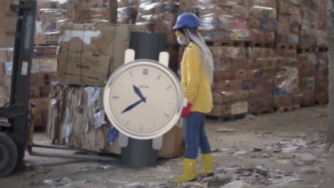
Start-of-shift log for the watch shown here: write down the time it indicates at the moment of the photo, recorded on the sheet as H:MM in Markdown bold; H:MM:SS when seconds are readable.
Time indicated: **10:39**
